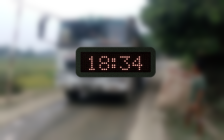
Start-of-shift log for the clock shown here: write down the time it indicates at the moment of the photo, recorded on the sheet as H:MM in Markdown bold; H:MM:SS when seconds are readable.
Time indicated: **18:34**
